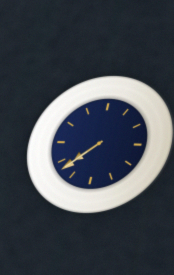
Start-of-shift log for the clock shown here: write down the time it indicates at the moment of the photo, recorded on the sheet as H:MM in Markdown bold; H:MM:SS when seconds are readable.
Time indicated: **7:38**
